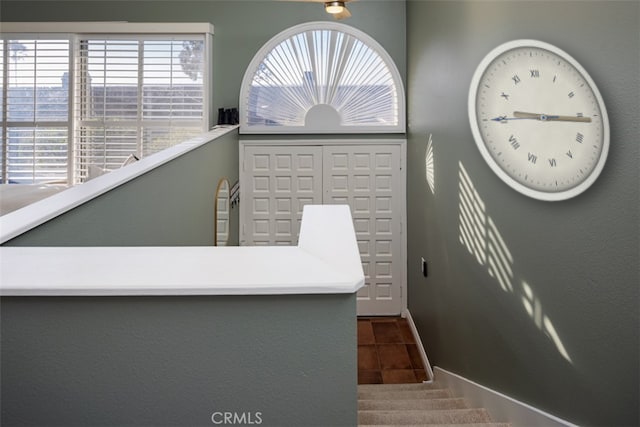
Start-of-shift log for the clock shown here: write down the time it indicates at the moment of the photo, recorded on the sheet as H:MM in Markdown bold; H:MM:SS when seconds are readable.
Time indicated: **9:15:45**
